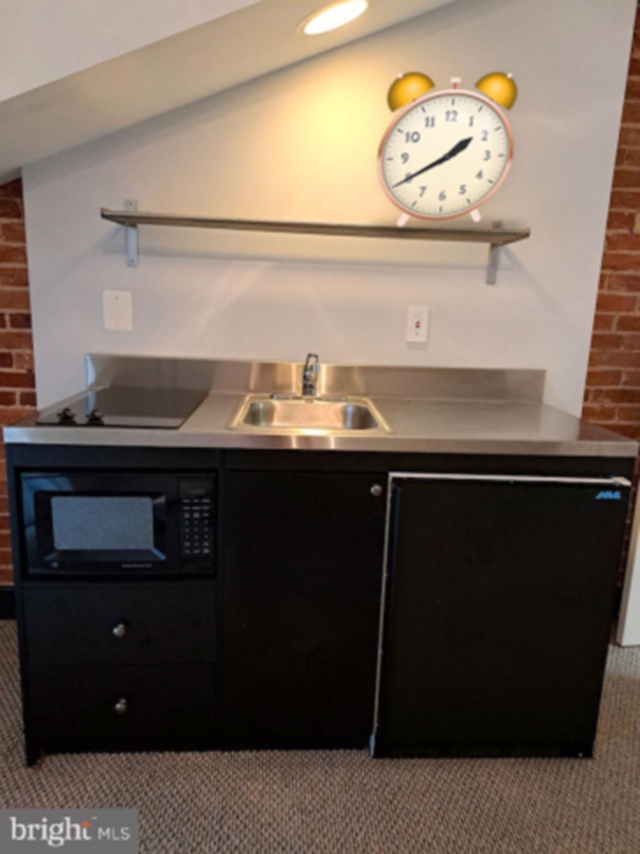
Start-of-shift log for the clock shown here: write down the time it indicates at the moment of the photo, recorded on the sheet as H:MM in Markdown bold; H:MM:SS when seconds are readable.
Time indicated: **1:40**
